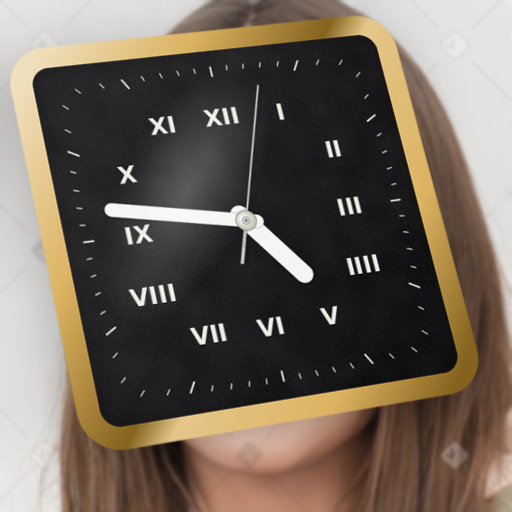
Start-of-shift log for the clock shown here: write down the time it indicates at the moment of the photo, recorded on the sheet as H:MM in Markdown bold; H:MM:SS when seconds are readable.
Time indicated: **4:47:03**
